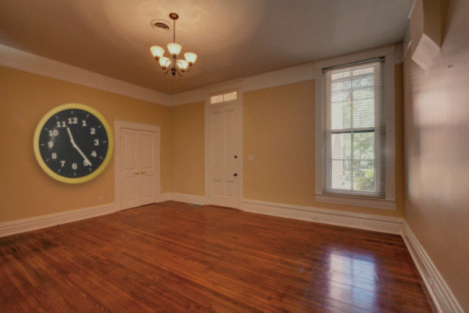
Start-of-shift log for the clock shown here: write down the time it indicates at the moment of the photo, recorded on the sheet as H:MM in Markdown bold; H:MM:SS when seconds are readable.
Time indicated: **11:24**
